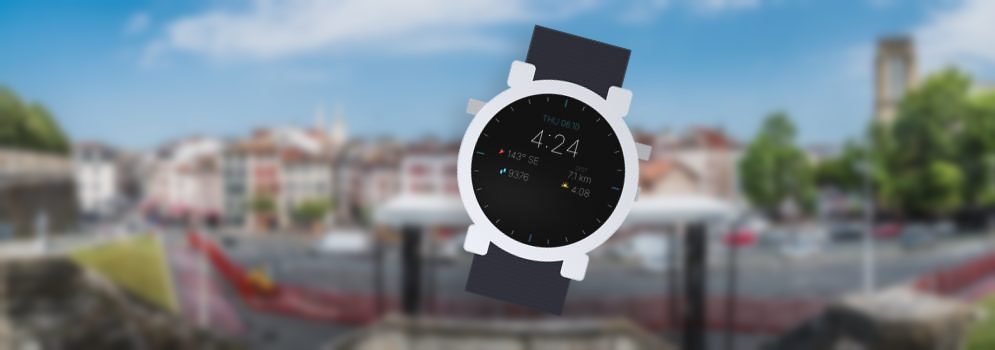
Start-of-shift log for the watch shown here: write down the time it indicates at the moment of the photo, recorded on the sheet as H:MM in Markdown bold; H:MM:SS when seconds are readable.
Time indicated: **4:24**
